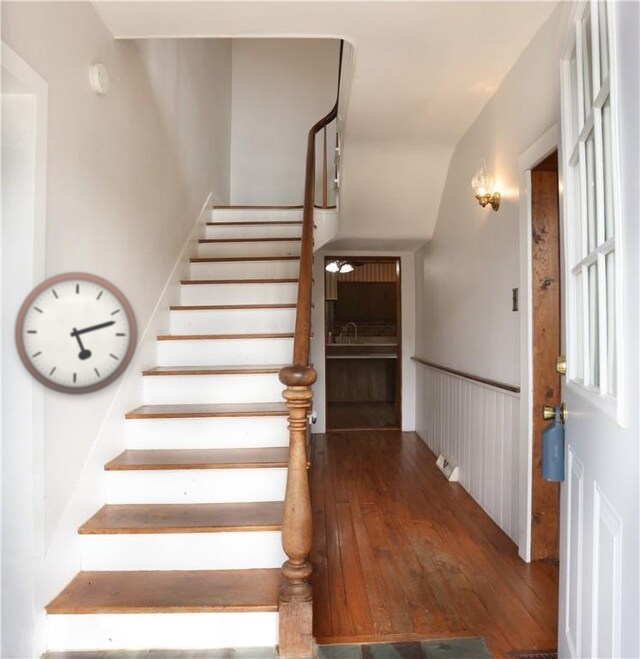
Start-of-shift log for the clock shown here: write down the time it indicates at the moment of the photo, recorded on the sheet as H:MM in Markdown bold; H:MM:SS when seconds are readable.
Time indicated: **5:12**
